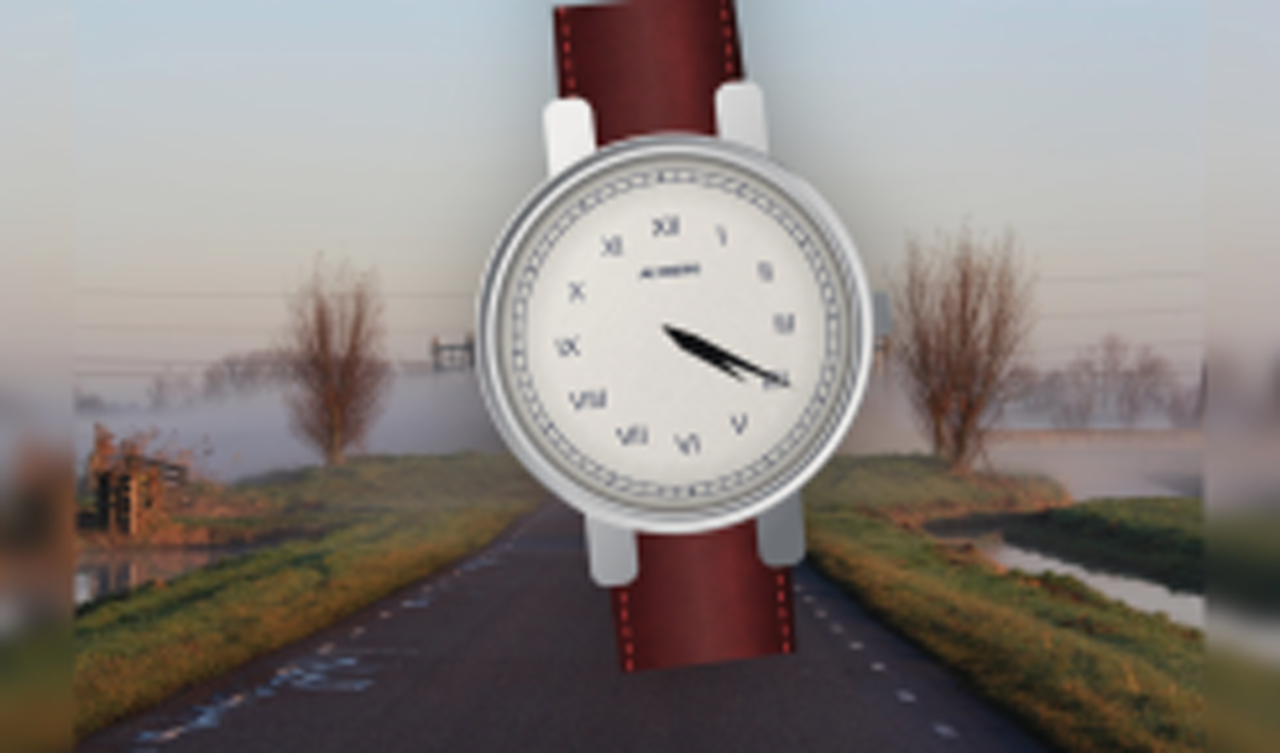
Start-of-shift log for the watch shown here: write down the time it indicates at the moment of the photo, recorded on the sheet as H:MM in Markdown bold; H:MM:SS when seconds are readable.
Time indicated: **4:20**
